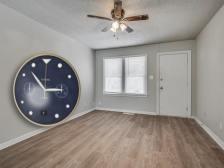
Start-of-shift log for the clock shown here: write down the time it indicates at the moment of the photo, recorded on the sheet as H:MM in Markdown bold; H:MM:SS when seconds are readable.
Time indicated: **2:53**
